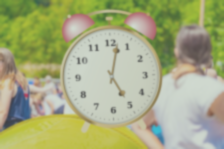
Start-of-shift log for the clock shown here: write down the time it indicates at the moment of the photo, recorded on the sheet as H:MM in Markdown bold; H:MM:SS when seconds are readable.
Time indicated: **5:02**
